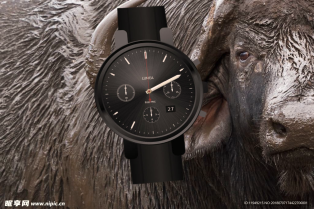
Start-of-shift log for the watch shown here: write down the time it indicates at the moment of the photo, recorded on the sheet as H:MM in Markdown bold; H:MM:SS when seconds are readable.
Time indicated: **2:11**
